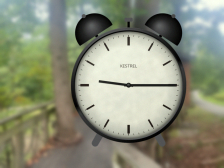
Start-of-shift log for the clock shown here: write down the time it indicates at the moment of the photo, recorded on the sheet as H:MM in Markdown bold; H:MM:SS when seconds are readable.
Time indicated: **9:15**
